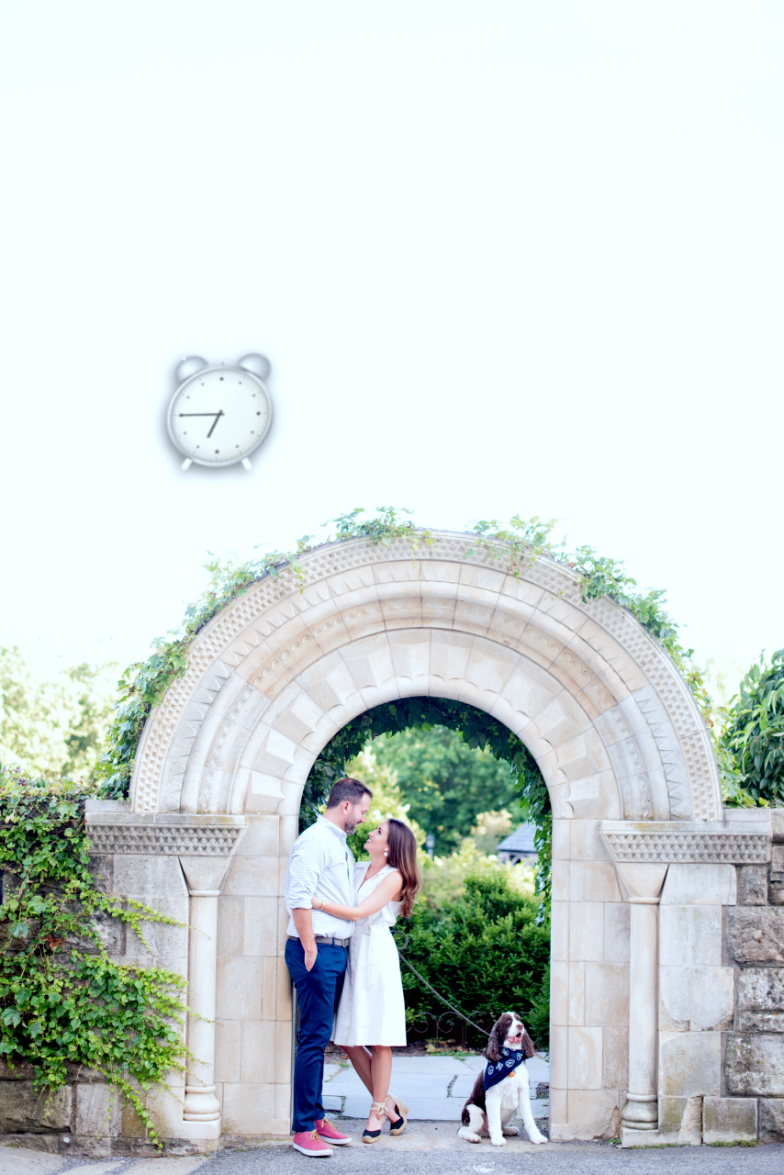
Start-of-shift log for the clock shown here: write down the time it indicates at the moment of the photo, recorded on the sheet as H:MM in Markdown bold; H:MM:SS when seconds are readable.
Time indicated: **6:45**
